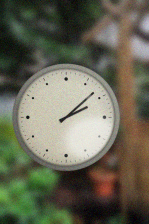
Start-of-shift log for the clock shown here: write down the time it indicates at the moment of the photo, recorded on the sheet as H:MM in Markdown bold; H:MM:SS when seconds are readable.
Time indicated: **2:08**
